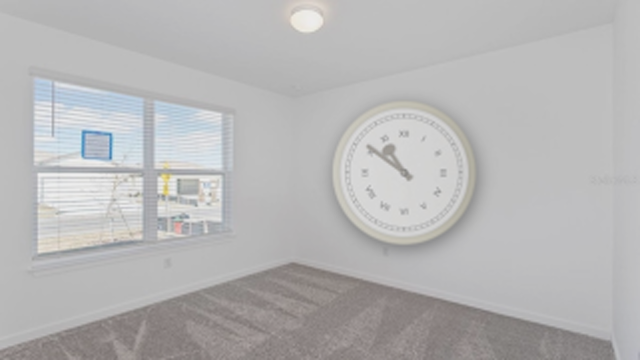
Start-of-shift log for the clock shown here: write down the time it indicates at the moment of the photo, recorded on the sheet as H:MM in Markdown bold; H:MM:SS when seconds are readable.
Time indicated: **10:51**
